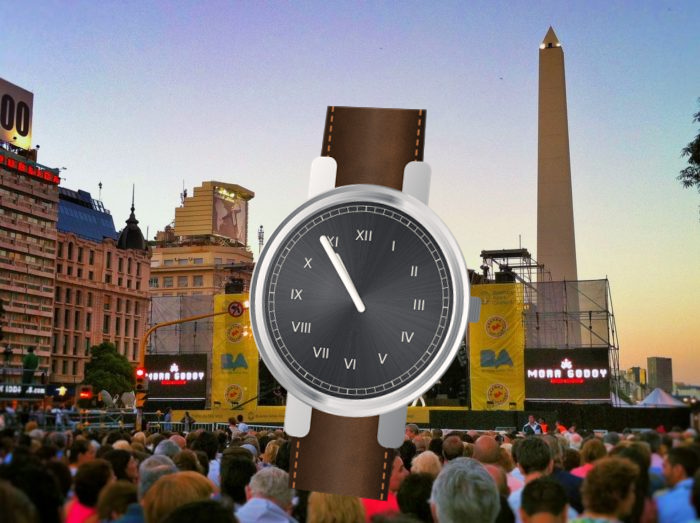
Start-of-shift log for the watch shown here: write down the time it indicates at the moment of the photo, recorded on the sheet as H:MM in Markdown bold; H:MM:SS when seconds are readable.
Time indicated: **10:54**
